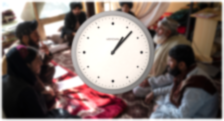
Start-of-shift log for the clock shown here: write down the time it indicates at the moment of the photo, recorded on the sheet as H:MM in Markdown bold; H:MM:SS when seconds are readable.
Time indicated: **1:07**
